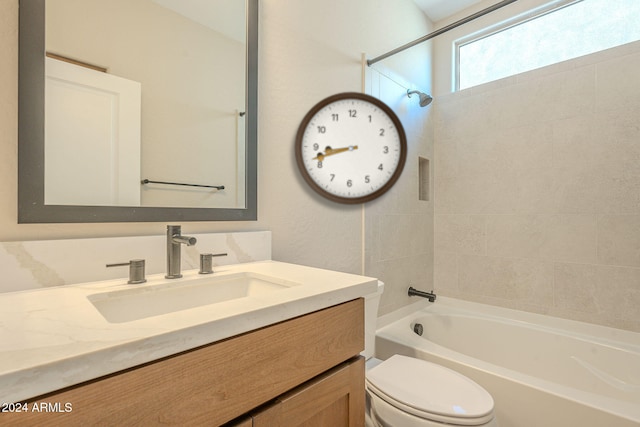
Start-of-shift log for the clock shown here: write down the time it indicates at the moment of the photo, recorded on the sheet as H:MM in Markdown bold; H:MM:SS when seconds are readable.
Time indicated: **8:42**
